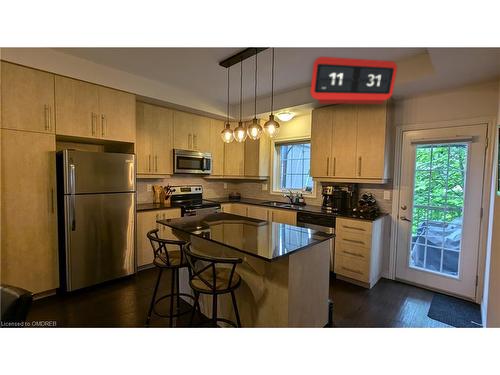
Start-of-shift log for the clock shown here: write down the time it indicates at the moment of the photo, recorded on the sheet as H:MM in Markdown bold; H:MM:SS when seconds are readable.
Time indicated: **11:31**
